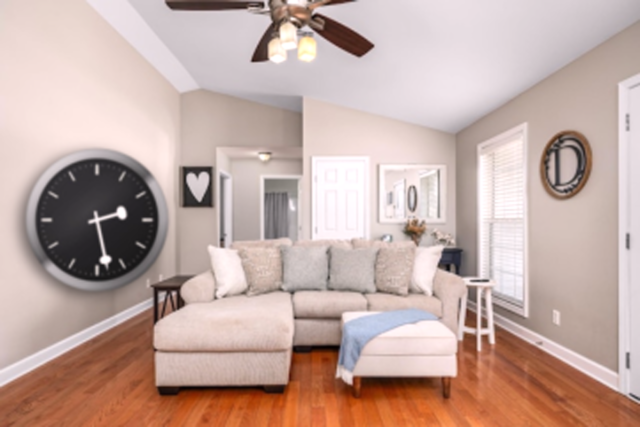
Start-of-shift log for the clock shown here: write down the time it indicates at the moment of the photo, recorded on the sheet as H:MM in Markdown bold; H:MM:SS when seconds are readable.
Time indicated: **2:28**
